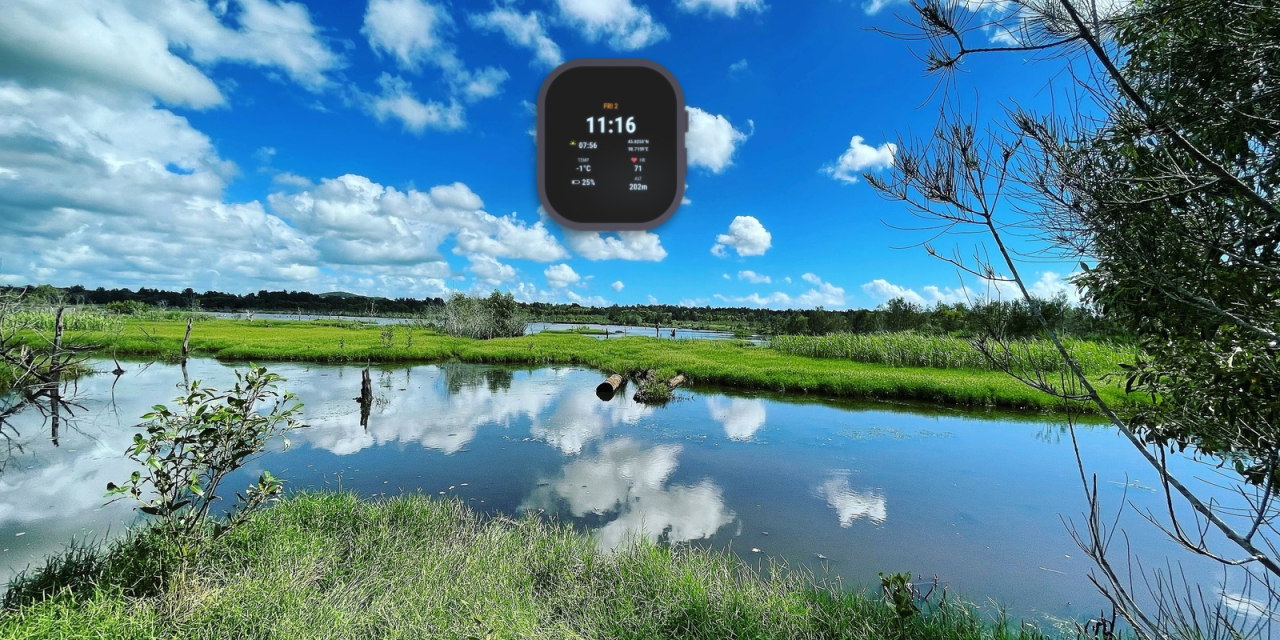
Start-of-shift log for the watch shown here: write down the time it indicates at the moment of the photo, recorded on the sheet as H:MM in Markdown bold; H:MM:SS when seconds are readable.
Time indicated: **11:16**
